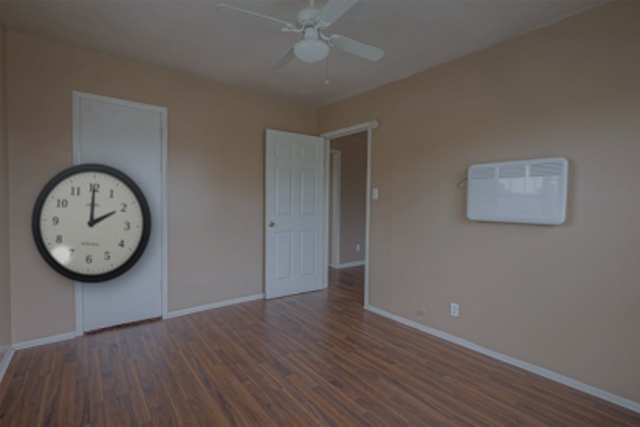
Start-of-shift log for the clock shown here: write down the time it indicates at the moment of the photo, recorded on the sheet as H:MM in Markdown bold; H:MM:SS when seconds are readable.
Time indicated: **2:00**
